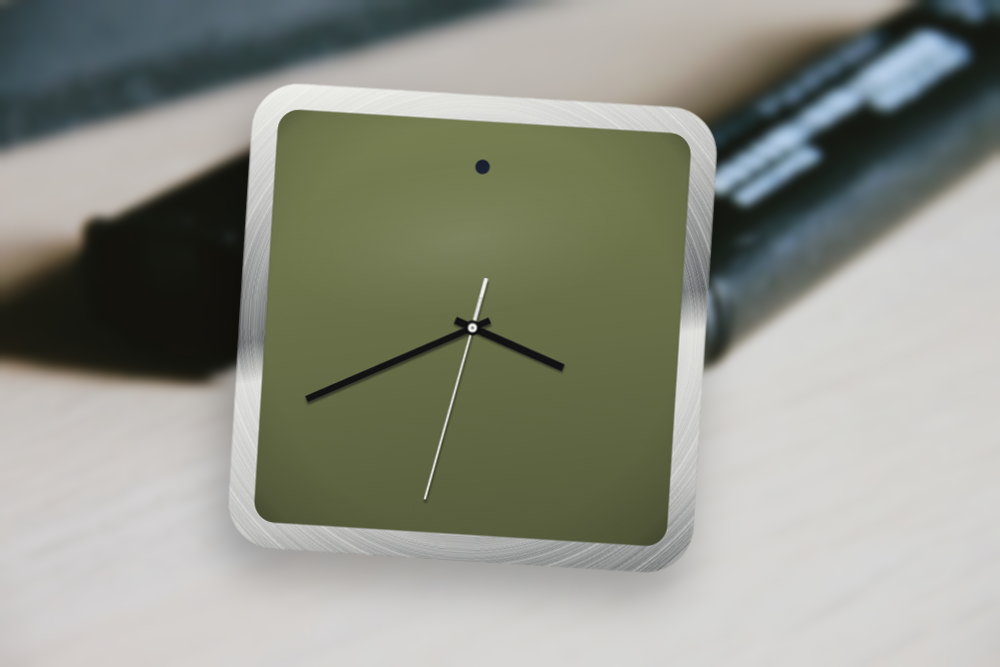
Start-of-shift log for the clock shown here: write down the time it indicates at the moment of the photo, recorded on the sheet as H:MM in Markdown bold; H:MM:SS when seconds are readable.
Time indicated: **3:40:32**
